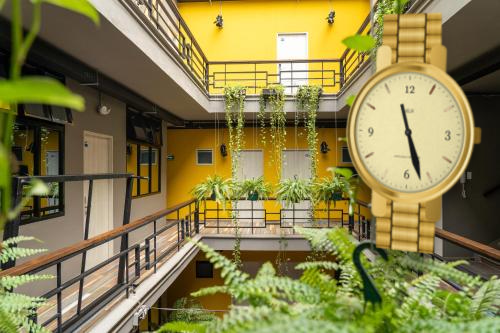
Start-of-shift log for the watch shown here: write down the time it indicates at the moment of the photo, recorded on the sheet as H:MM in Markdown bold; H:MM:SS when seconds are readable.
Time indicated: **11:27**
